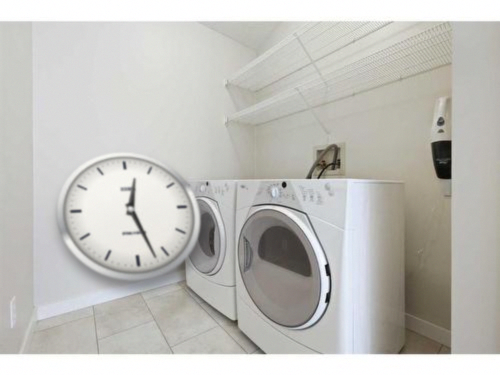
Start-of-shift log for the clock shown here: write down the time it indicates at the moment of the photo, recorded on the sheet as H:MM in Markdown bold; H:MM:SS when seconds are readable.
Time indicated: **12:27**
